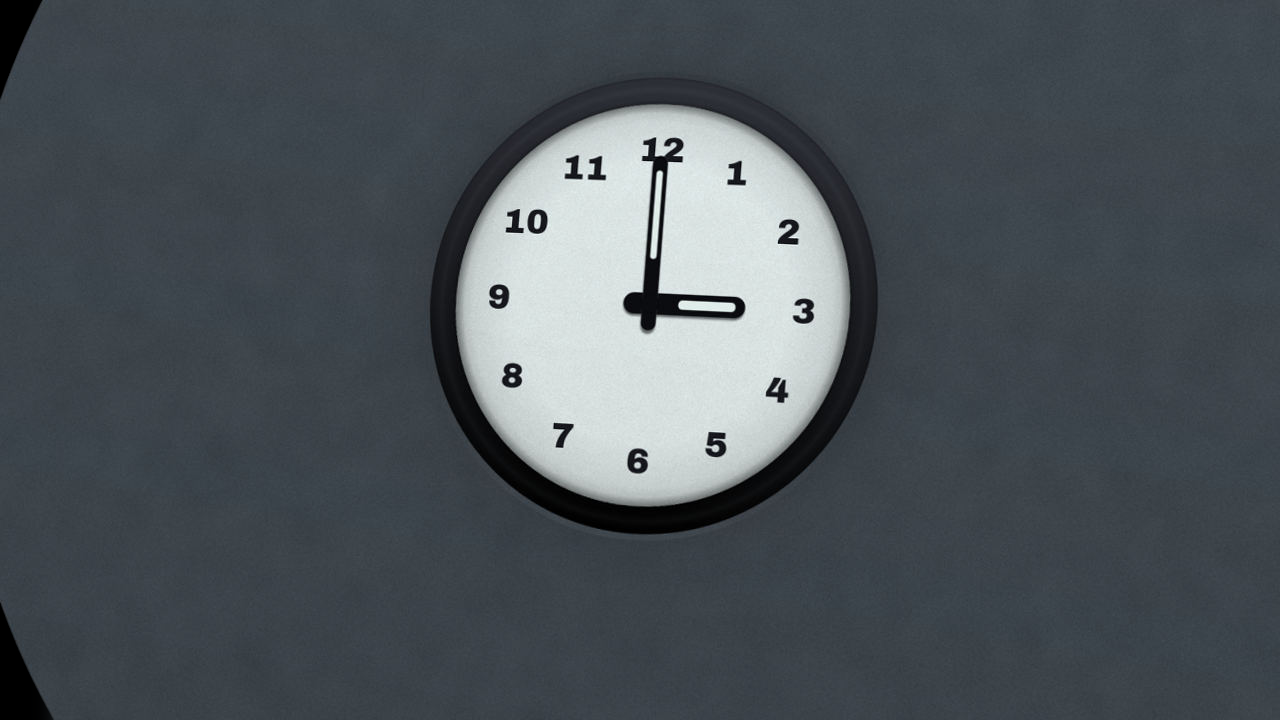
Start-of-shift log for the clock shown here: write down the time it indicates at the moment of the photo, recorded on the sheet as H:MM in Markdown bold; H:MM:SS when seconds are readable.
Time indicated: **3:00**
